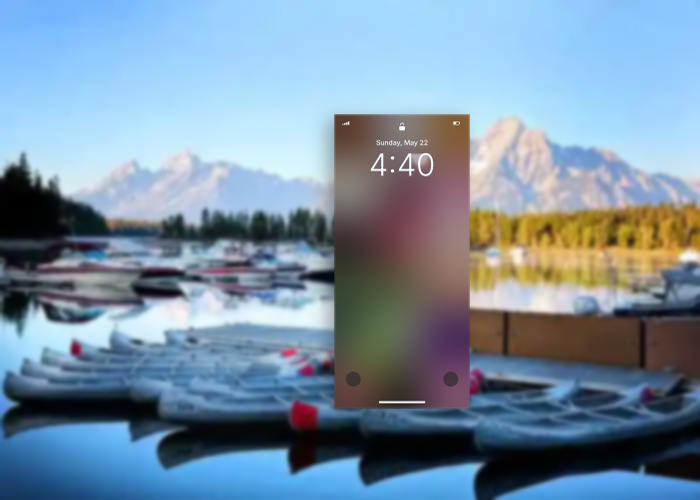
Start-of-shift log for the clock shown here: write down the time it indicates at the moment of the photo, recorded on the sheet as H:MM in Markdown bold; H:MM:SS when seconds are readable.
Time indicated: **4:40**
